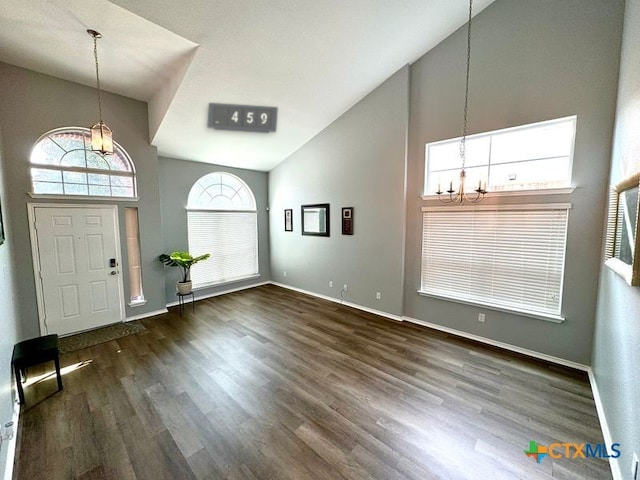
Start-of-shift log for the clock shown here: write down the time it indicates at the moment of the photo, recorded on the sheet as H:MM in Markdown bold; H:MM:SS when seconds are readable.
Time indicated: **4:59**
